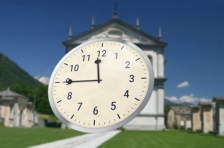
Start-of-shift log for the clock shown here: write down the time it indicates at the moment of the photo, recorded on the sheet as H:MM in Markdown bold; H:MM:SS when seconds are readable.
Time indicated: **11:45**
